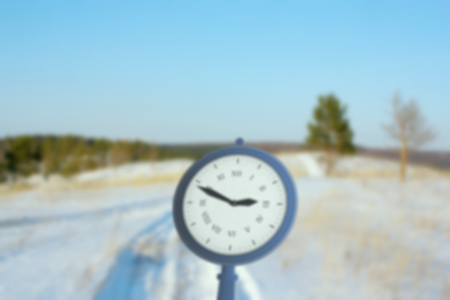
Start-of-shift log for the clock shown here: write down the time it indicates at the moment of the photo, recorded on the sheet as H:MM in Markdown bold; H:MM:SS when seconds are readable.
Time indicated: **2:49**
